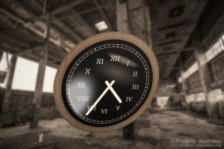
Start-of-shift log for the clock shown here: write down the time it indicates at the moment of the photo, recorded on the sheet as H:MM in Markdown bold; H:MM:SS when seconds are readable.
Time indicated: **4:35**
